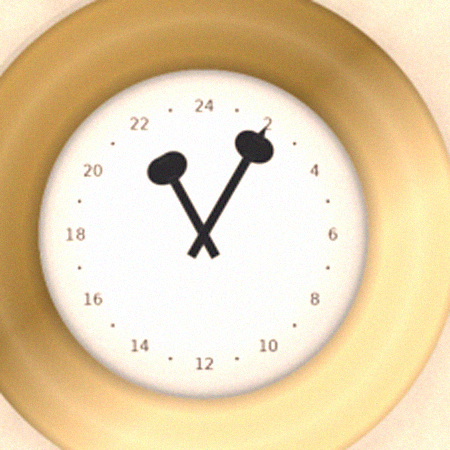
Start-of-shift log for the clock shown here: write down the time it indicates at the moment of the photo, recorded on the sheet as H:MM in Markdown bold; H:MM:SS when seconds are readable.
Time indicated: **22:05**
